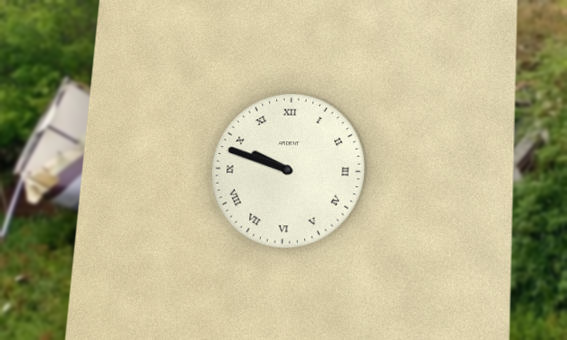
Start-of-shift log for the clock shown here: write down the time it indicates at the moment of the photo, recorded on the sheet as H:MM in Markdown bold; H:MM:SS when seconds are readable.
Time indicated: **9:48**
